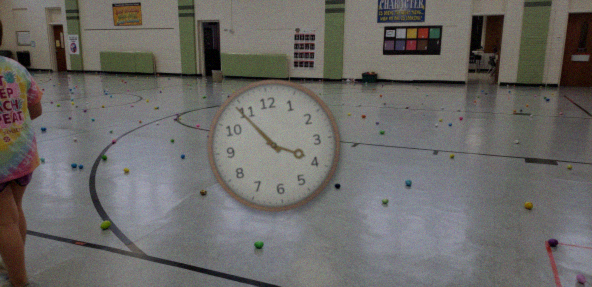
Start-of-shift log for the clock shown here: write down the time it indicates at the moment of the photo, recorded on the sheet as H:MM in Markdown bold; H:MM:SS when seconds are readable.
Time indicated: **3:54**
